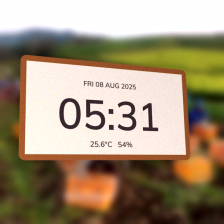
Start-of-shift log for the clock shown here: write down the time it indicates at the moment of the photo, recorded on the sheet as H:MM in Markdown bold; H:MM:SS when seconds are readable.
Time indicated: **5:31**
